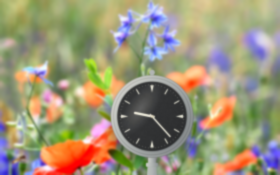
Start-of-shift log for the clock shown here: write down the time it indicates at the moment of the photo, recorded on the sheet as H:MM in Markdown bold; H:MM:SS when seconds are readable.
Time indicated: **9:23**
